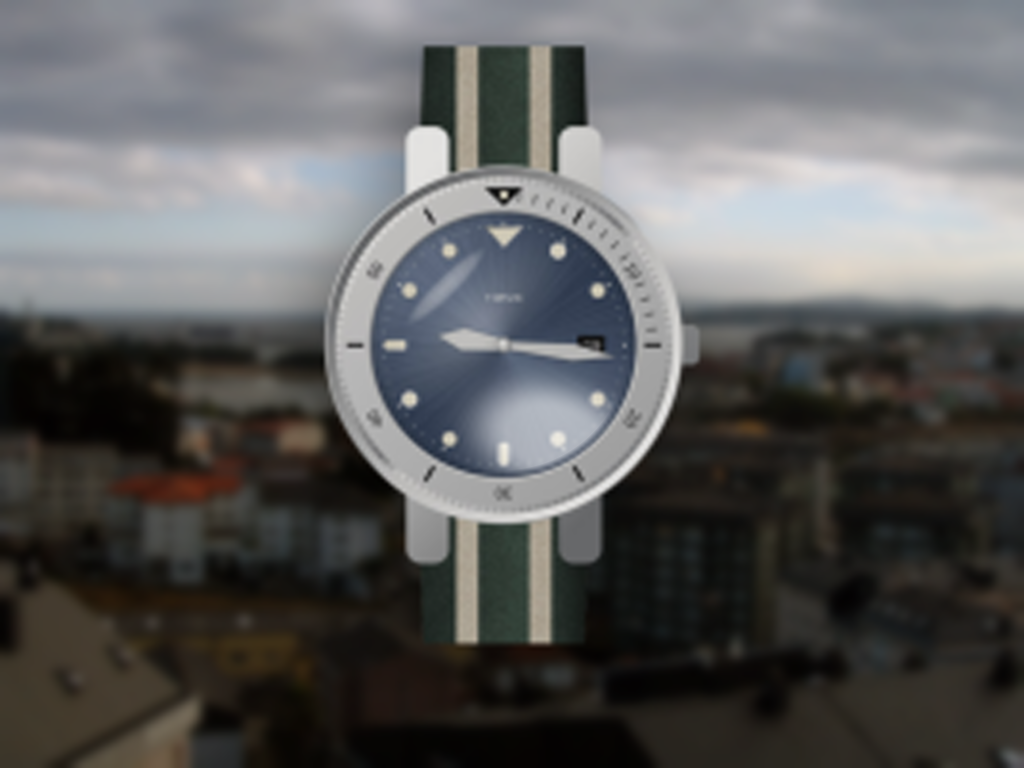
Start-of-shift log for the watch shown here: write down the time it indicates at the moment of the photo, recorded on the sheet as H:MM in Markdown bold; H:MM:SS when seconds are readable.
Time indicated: **9:16**
